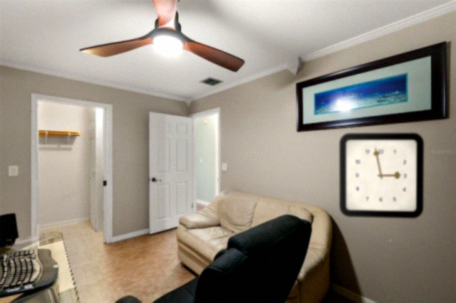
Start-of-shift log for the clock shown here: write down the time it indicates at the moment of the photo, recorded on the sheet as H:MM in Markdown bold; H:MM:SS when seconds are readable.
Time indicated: **2:58**
